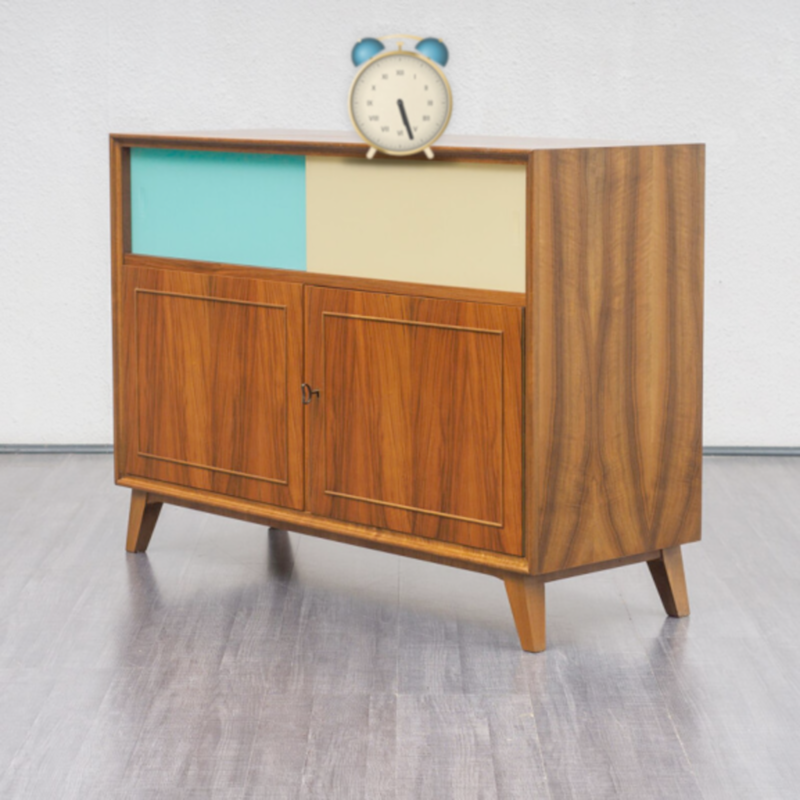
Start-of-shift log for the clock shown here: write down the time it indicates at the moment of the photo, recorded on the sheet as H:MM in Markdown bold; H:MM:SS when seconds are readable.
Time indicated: **5:27**
